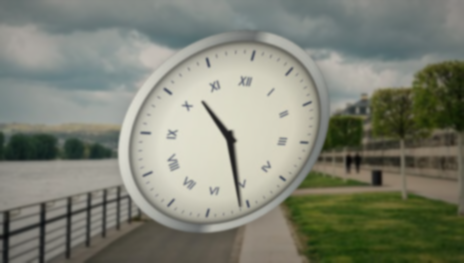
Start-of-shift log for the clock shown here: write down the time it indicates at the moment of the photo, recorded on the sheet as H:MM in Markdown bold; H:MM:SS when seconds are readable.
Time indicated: **10:26**
